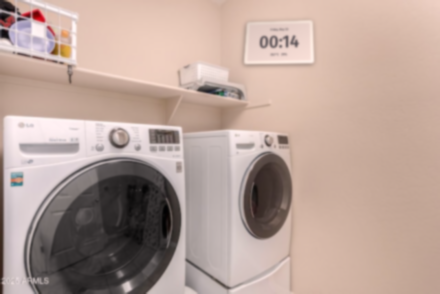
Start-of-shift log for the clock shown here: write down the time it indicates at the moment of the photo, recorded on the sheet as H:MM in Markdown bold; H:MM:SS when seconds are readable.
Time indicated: **0:14**
